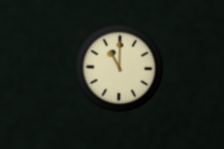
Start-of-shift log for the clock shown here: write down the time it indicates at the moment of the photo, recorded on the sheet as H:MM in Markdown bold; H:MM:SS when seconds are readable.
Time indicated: **11:00**
